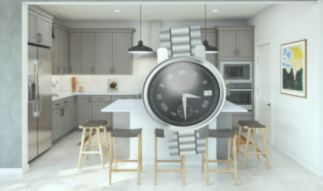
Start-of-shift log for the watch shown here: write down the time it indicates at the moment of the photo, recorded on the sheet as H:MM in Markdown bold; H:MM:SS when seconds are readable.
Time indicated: **3:30**
